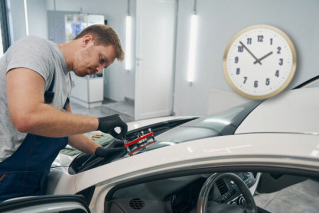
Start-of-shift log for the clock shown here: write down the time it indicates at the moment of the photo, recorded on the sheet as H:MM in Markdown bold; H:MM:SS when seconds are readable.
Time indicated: **1:52**
